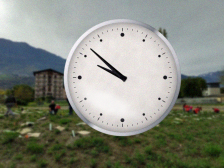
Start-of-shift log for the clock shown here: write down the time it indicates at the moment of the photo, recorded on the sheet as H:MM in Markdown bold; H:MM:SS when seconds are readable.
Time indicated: **9:52**
